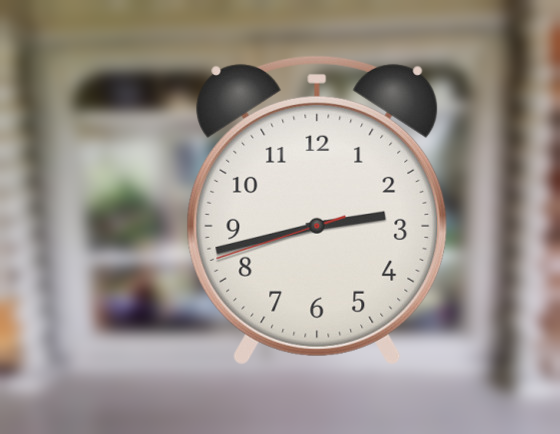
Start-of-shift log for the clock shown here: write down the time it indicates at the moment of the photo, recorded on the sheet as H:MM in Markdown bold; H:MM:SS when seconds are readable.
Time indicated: **2:42:42**
